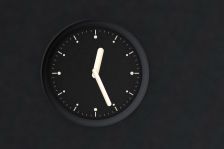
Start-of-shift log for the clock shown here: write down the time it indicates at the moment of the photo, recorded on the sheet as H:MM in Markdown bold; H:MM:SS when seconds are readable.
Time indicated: **12:26**
